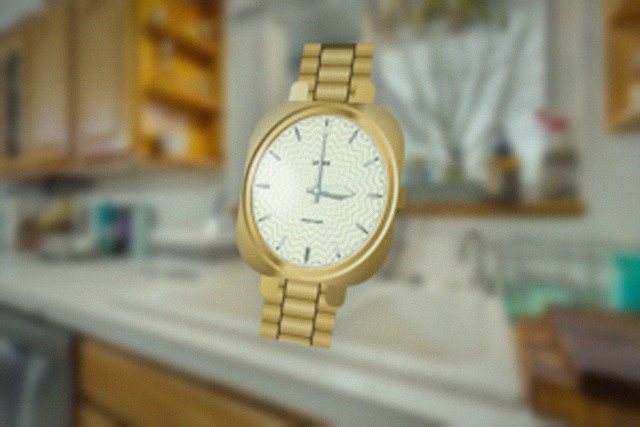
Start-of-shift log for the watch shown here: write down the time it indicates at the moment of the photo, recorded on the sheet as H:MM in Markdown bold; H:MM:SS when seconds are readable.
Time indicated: **3:00**
